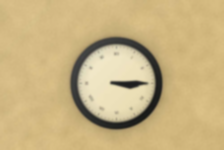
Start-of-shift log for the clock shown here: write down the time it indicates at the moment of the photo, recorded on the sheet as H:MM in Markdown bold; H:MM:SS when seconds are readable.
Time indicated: **3:15**
